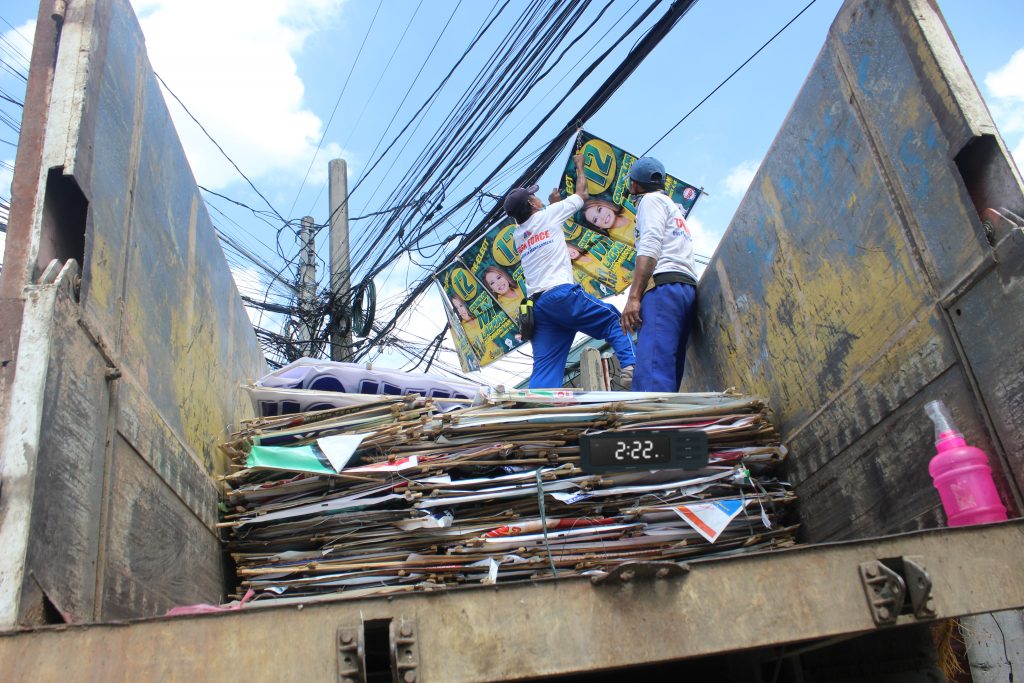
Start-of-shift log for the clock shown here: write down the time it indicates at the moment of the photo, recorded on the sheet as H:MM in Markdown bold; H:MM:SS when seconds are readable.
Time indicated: **2:22**
